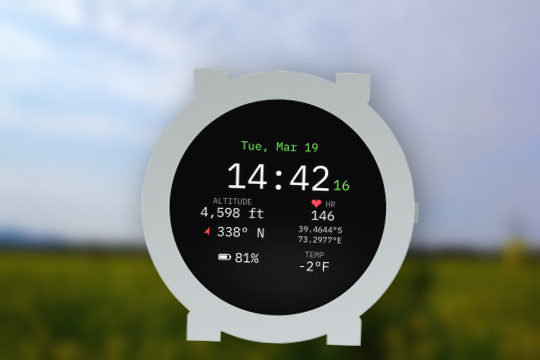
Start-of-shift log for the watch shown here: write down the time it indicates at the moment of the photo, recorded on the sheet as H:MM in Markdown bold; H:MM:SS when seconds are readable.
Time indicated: **14:42:16**
